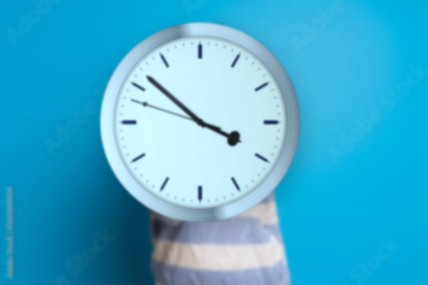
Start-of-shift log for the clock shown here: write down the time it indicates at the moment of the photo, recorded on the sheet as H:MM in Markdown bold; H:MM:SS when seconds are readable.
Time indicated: **3:51:48**
